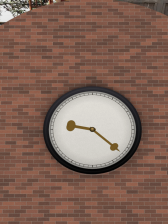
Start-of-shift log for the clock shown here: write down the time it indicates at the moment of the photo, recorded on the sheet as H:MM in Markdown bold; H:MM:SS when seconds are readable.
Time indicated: **9:22**
